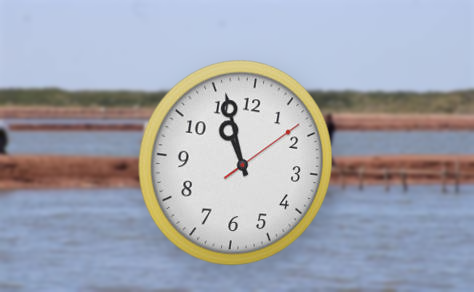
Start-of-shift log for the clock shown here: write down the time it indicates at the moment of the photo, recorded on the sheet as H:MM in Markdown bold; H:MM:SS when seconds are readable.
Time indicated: **10:56:08**
